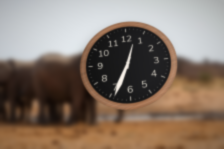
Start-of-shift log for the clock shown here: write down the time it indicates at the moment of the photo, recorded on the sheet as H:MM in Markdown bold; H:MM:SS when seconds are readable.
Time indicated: **12:34**
